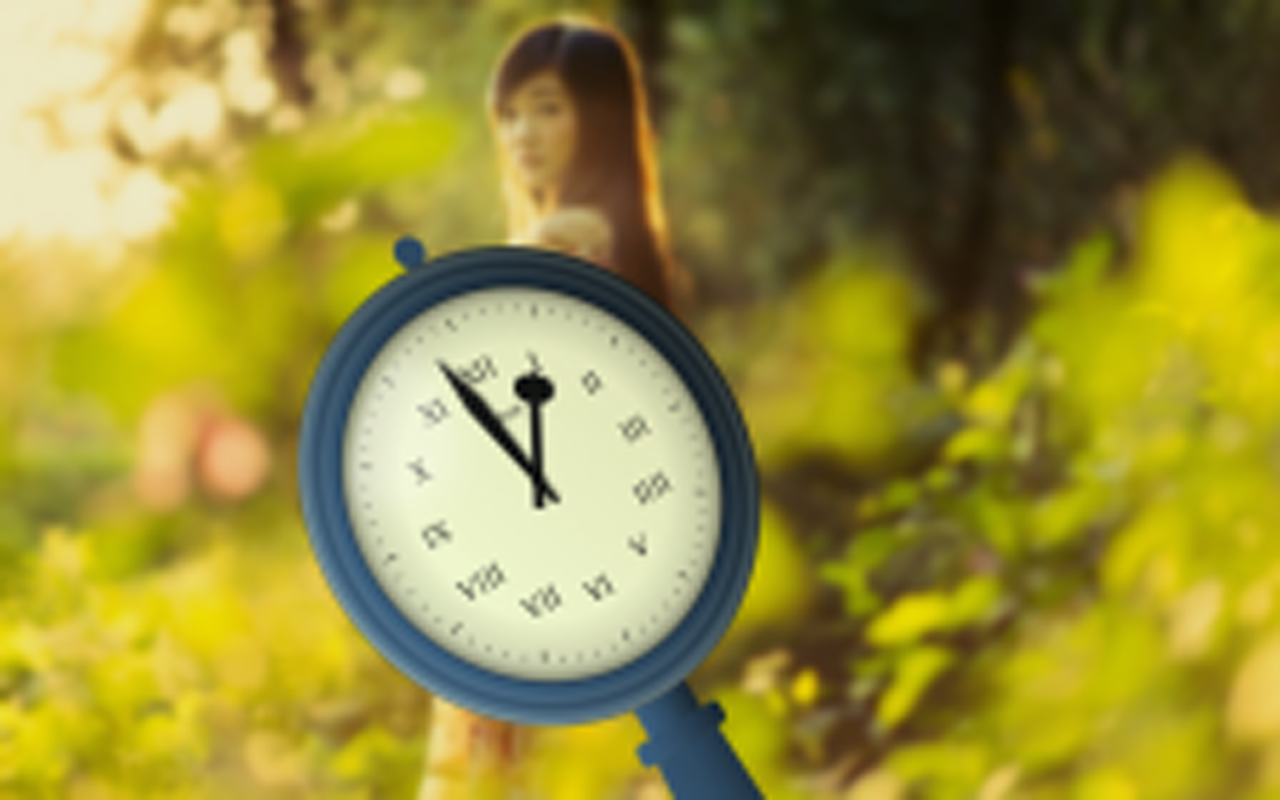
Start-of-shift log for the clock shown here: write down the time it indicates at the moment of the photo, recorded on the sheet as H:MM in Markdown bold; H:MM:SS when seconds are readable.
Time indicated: **12:58**
